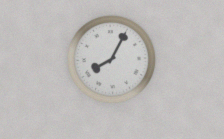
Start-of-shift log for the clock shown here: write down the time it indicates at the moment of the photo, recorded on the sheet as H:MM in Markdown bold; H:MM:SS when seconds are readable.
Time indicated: **8:05**
